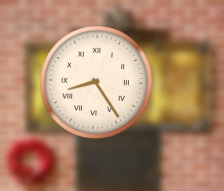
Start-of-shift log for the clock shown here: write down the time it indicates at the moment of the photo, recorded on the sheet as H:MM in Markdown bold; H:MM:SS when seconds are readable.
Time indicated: **8:24**
